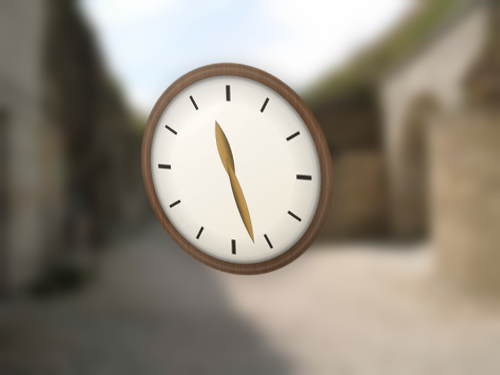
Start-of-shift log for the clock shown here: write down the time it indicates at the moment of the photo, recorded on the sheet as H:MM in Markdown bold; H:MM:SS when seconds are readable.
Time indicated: **11:27**
